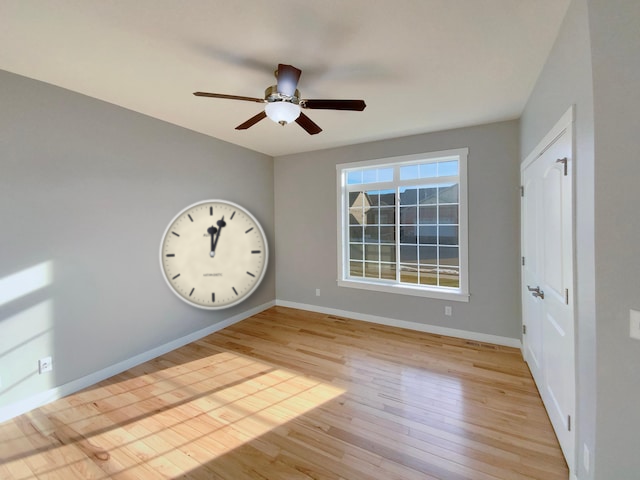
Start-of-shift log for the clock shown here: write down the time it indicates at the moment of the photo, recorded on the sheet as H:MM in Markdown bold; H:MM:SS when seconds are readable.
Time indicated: **12:03**
